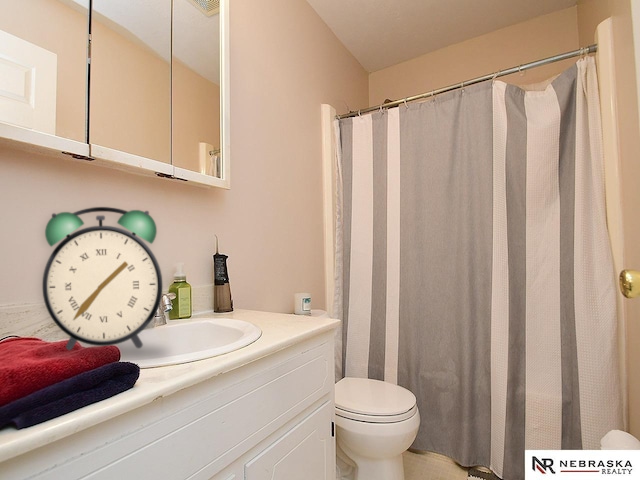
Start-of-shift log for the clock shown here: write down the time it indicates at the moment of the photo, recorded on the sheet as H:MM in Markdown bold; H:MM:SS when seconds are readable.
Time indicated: **1:37**
